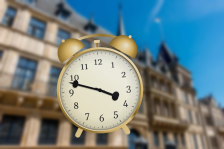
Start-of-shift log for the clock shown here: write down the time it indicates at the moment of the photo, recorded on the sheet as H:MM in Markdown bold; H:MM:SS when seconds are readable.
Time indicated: **3:48**
